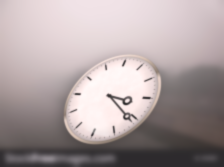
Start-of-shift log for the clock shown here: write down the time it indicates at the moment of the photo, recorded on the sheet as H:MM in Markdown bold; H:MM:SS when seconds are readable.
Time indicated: **3:21**
